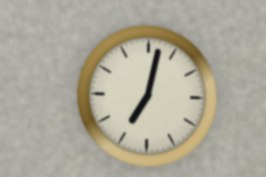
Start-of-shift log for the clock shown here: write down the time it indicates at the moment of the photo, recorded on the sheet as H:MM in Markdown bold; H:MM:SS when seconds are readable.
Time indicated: **7:02**
